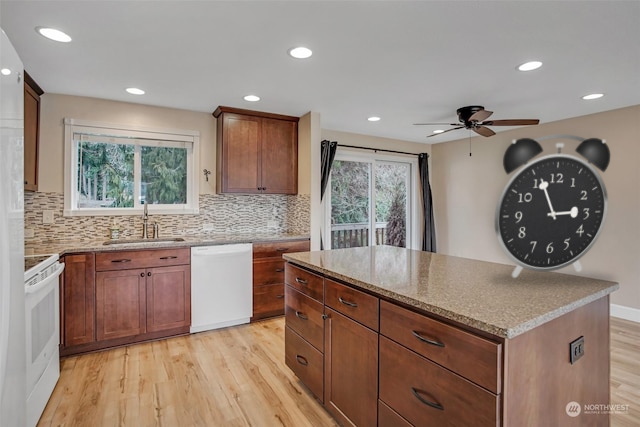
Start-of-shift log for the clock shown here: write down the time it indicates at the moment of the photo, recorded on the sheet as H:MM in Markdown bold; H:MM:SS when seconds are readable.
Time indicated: **2:56**
